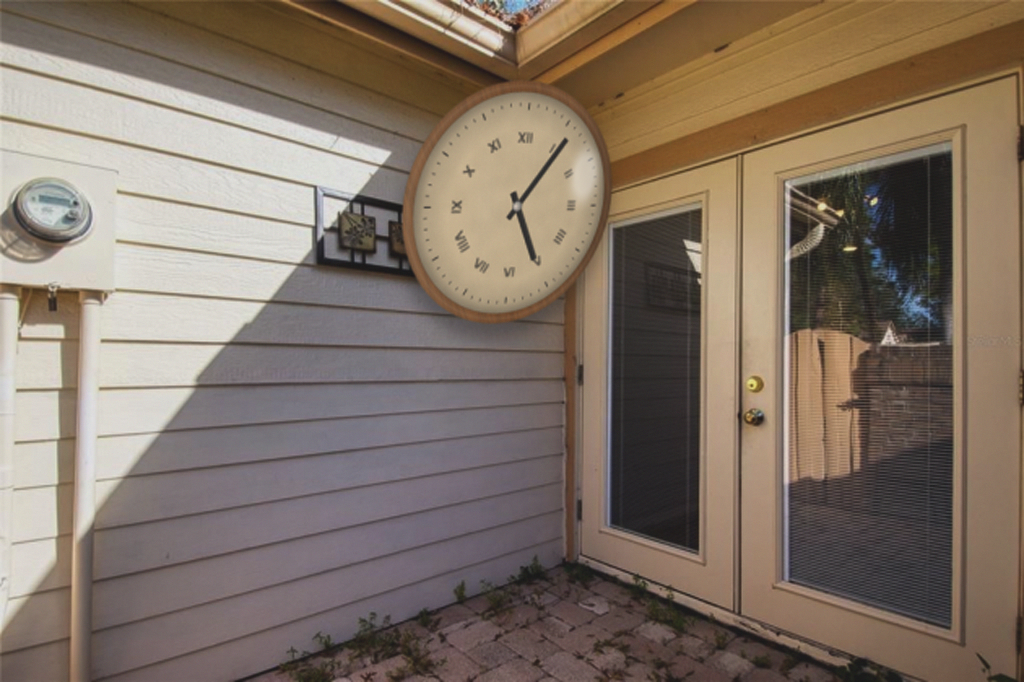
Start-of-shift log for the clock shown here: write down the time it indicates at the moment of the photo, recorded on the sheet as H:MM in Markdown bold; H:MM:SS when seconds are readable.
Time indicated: **5:06**
